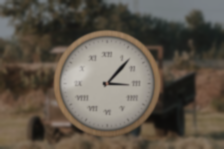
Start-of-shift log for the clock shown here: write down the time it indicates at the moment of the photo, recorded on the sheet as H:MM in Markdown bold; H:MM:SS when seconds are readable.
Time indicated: **3:07**
